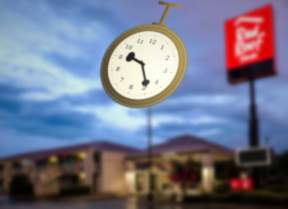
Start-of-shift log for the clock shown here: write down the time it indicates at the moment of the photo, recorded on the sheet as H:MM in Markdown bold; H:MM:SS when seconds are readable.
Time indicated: **9:24**
